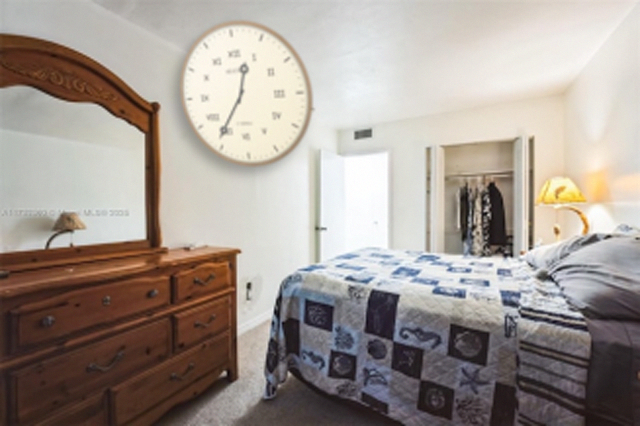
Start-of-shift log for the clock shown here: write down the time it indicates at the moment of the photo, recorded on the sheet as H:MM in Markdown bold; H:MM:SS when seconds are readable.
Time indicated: **12:36**
